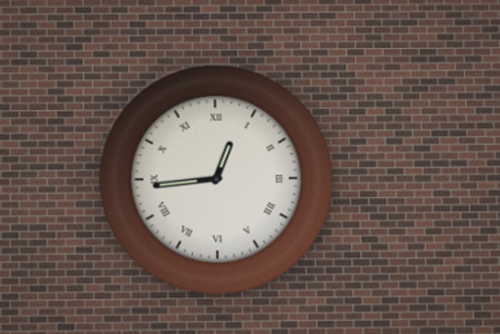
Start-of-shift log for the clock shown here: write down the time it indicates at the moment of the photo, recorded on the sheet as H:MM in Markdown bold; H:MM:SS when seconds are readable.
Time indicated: **12:44**
